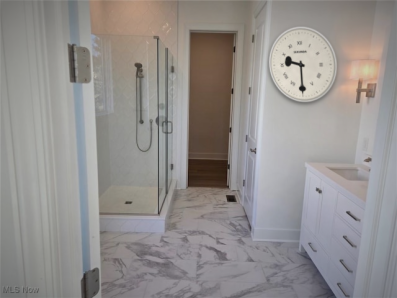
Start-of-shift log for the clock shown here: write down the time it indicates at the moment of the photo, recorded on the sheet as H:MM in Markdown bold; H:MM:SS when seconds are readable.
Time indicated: **9:30**
